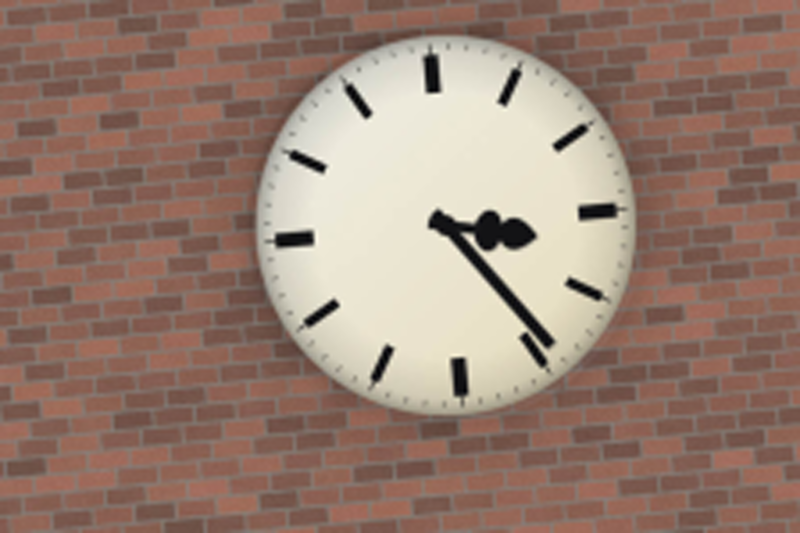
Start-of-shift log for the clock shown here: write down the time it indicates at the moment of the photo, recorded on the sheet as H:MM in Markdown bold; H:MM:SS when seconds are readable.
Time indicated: **3:24**
